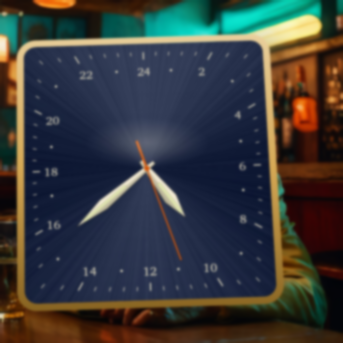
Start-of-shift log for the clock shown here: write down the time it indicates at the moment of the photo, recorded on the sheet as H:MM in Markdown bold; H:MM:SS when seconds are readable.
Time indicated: **9:38:27**
